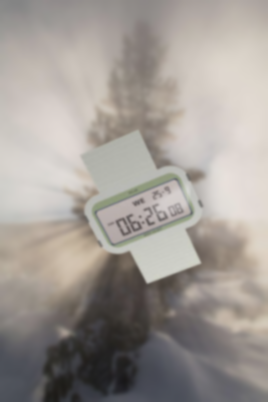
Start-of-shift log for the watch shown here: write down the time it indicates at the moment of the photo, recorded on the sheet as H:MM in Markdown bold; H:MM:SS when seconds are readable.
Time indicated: **6:26:08**
